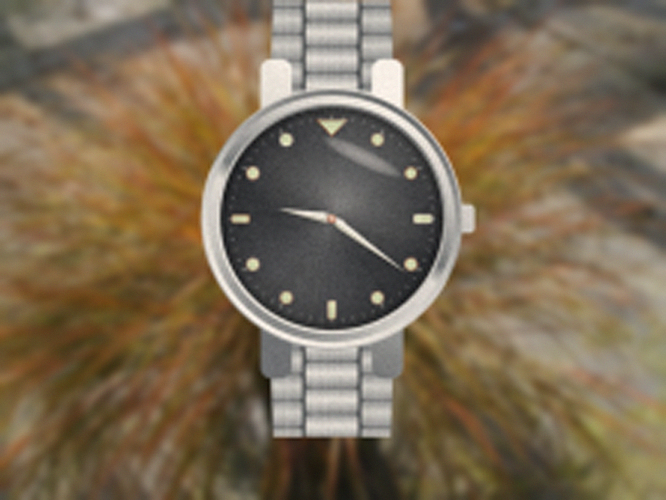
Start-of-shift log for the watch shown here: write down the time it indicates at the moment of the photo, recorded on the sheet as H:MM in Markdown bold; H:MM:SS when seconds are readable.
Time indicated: **9:21**
